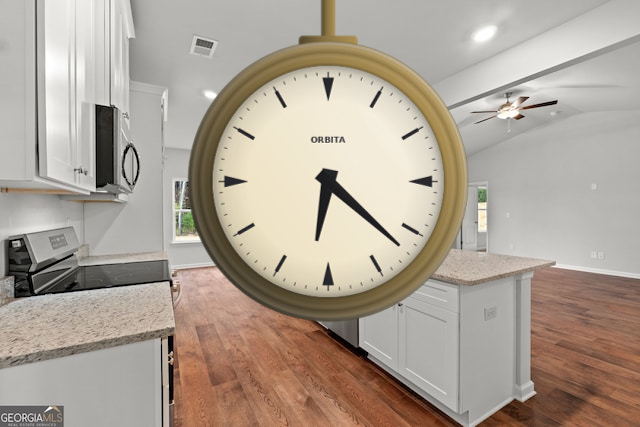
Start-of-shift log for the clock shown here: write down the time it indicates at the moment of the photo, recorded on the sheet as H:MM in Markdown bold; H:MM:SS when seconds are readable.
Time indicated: **6:22**
